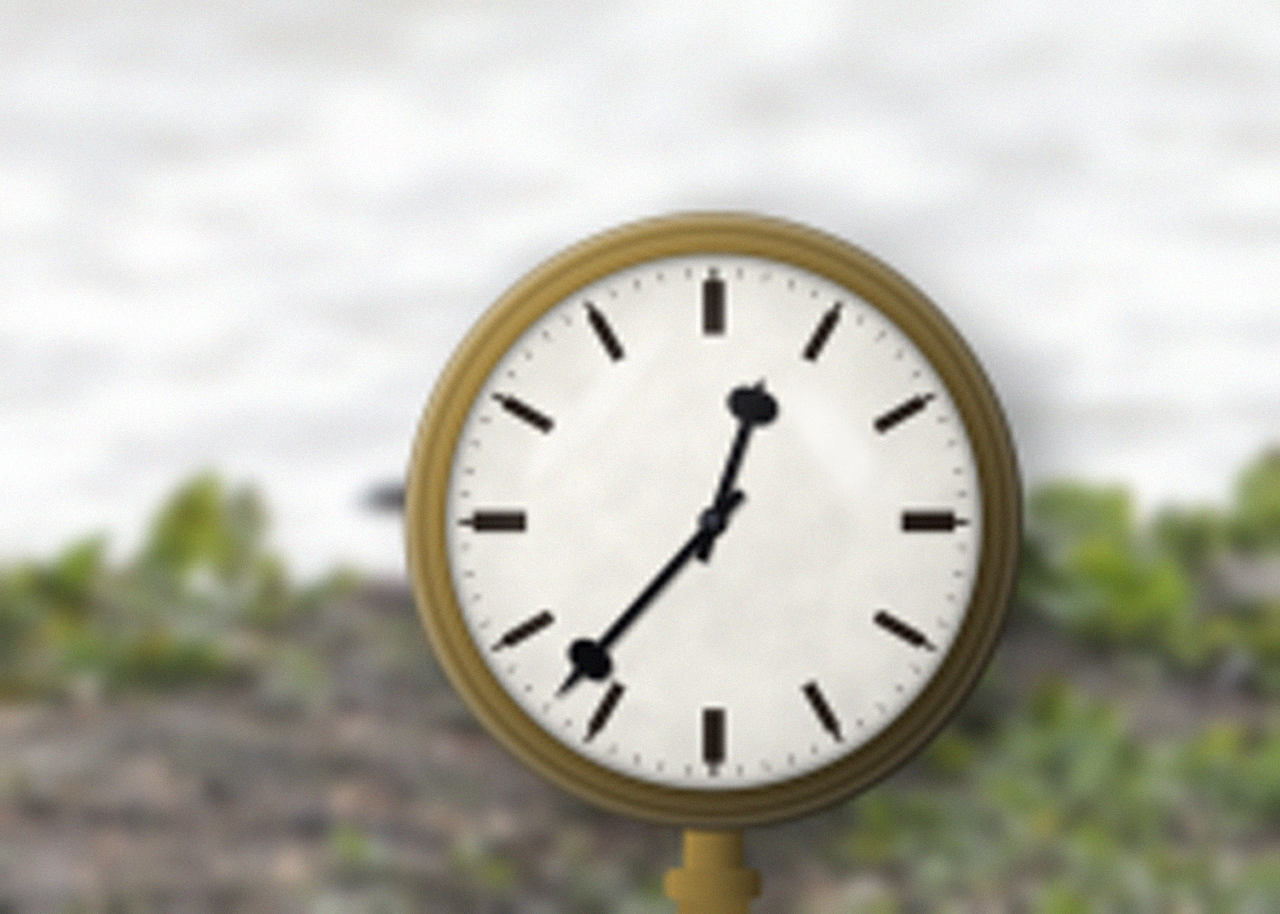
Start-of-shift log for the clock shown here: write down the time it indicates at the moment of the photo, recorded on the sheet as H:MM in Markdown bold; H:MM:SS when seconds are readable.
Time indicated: **12:37**
